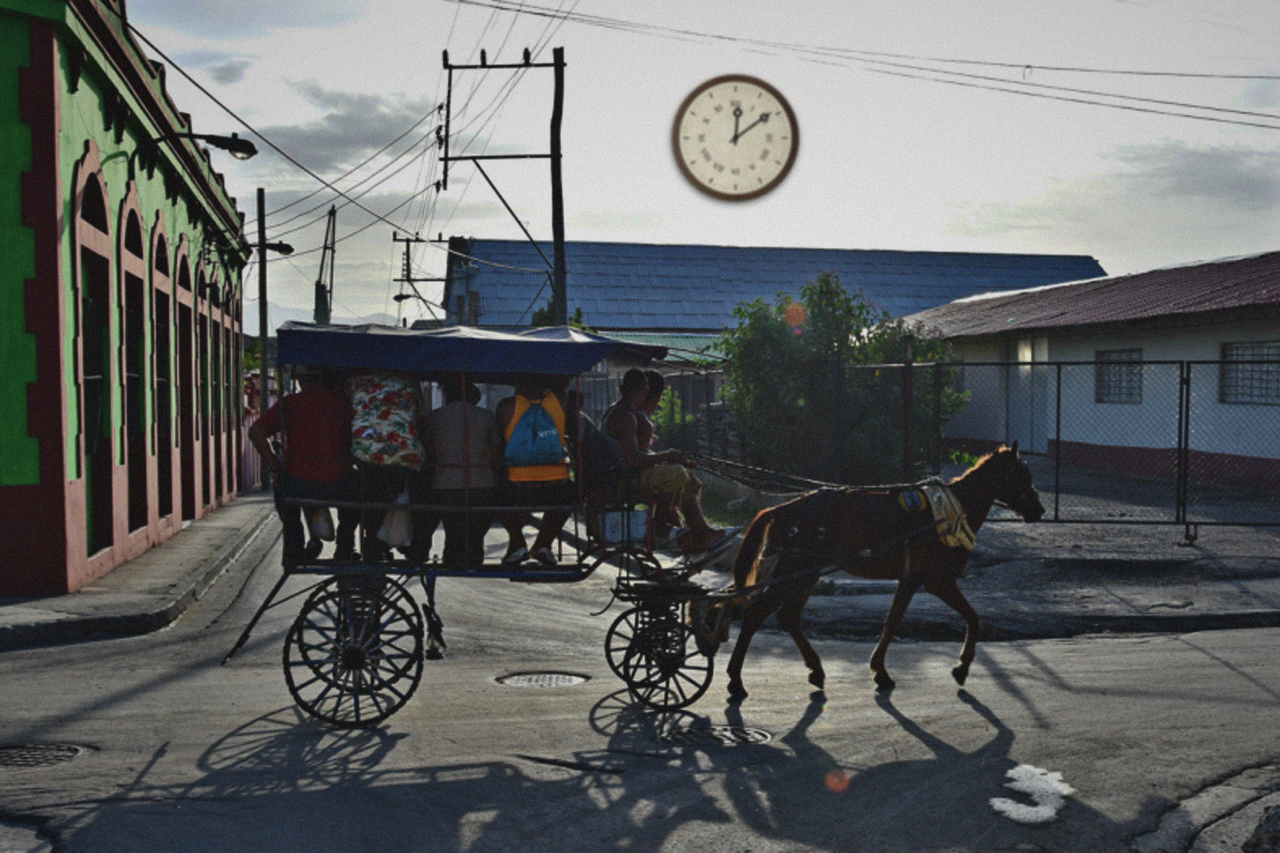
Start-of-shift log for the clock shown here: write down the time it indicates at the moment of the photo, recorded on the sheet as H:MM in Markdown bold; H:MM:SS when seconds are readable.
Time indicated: **12:09**
